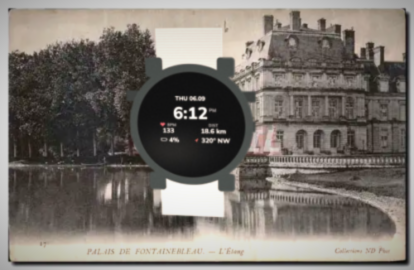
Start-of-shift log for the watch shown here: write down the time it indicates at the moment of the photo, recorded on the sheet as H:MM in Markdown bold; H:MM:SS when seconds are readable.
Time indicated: **6:12**
